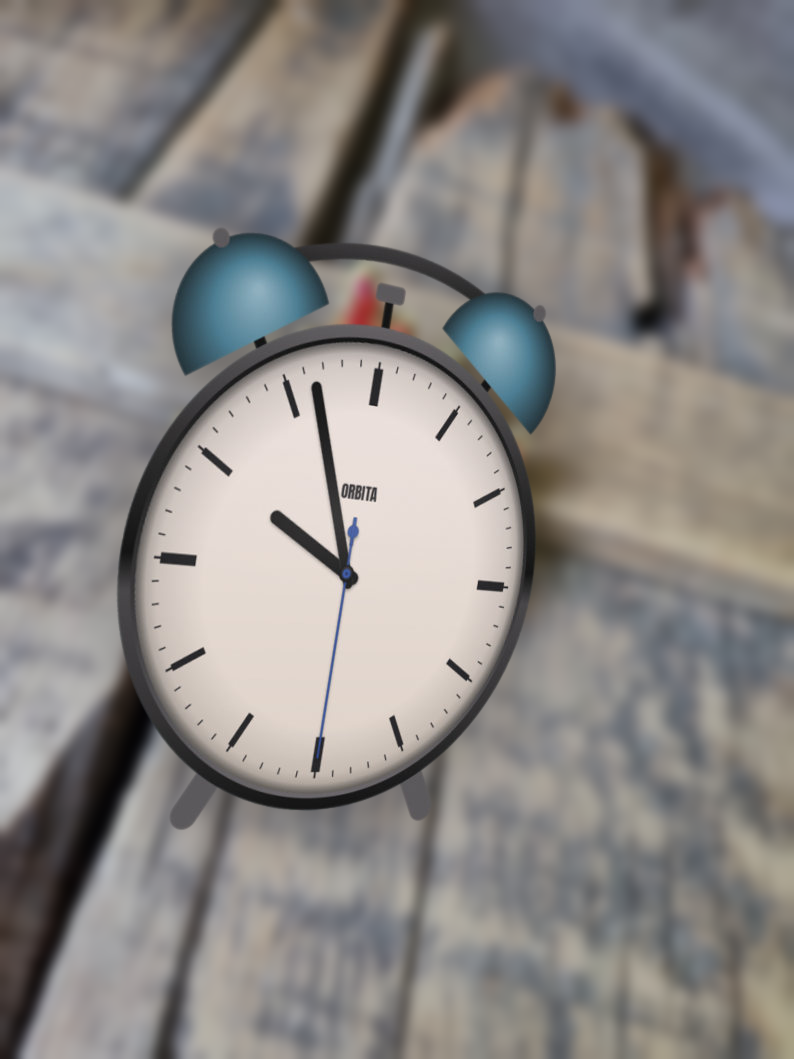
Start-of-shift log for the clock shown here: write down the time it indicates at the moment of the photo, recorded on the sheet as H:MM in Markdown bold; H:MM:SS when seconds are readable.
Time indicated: **9:56:30**
